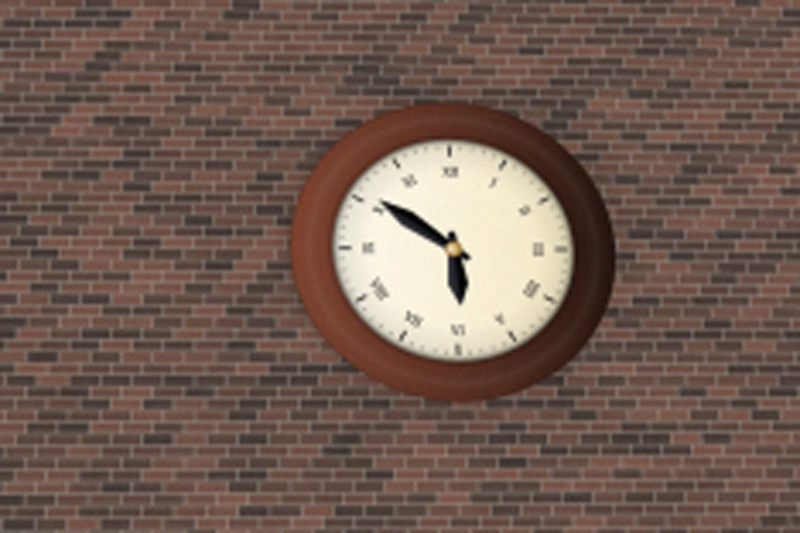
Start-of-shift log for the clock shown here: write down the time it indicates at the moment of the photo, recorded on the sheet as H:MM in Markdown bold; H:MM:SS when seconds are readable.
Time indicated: **5:51**
